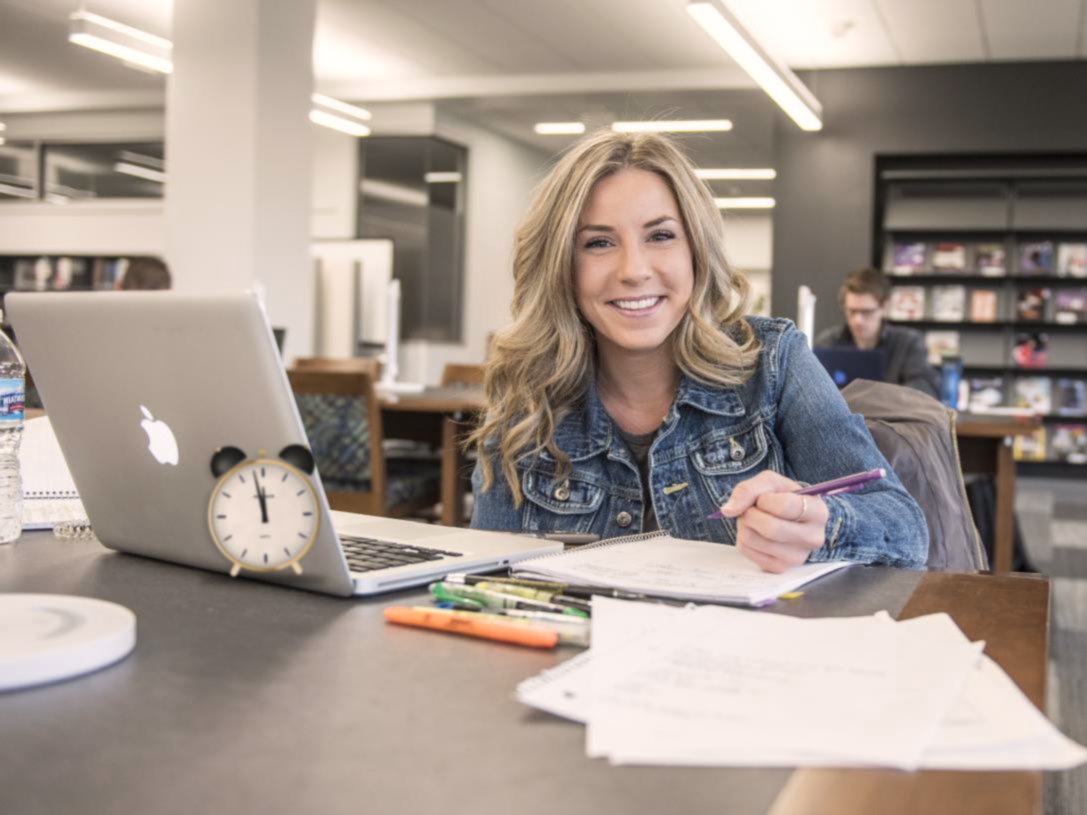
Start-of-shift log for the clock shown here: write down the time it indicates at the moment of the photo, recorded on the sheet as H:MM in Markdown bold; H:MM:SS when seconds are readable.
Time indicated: **11:58**
